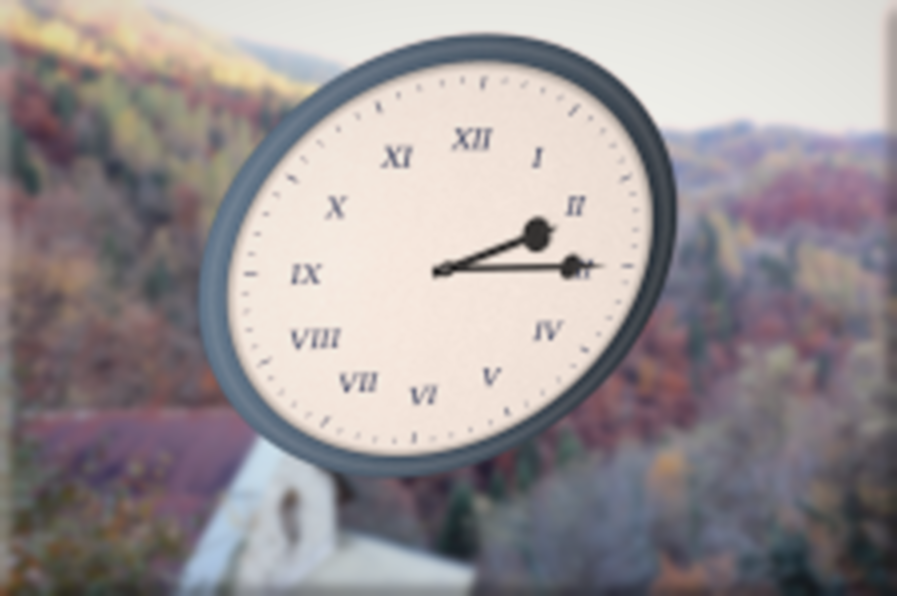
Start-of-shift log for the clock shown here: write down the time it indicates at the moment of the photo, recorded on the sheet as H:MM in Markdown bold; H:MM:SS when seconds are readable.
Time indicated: **2:15**
